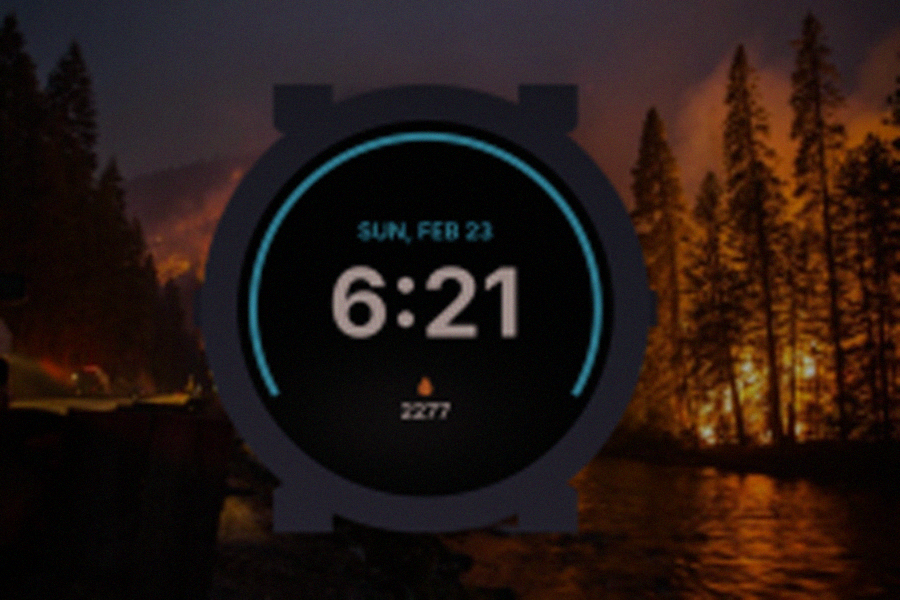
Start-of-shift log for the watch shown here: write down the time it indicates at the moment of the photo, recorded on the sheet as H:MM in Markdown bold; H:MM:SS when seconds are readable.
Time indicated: **6:21**
